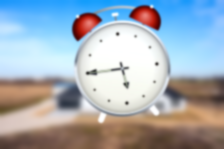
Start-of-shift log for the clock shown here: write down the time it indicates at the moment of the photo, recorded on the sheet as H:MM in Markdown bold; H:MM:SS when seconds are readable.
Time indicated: **5:45**
